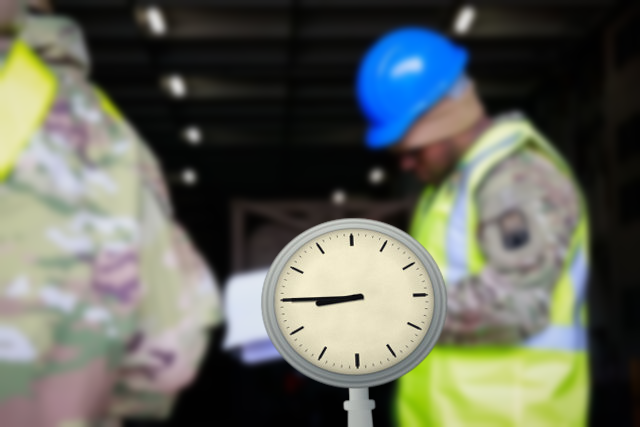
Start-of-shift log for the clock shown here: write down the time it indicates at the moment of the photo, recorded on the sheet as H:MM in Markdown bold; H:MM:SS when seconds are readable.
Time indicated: **8:45**
